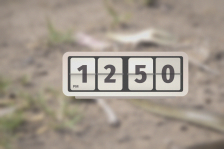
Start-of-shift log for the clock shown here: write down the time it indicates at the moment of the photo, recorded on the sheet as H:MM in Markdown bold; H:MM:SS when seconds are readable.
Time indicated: **12:50**
